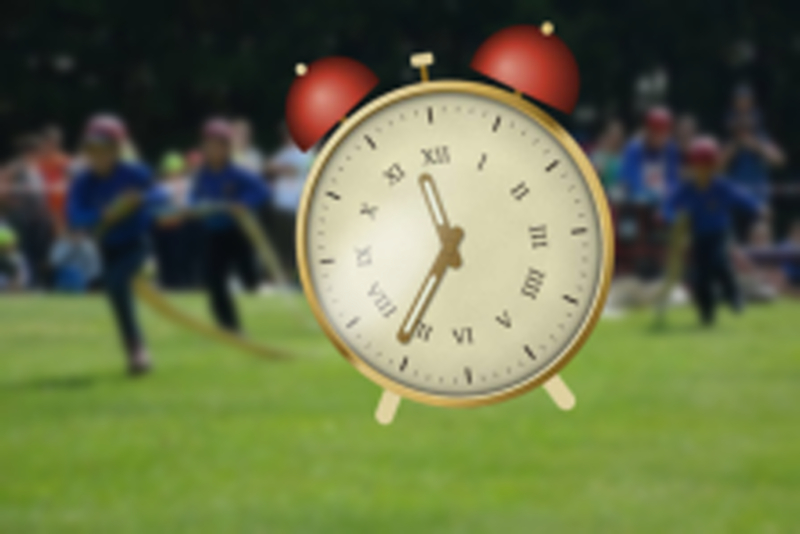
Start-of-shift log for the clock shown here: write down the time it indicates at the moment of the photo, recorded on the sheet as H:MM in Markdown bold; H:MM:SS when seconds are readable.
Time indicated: **11:36**
